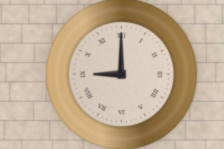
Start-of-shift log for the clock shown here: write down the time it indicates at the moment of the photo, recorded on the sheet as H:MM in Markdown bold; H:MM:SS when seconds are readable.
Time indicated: **9:00**
